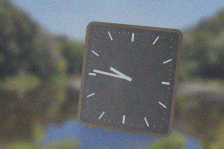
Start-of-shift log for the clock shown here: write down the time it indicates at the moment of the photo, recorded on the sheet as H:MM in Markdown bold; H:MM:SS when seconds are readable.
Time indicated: **9:46**
